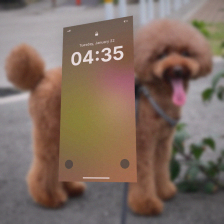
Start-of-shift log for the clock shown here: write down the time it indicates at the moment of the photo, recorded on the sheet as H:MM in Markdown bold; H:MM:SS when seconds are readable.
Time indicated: **4:35**
